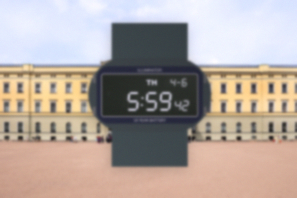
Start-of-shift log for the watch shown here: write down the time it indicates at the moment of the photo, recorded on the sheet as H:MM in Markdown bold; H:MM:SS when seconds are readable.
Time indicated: **5:59**
